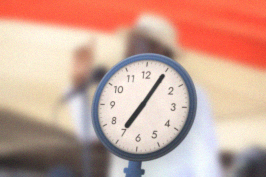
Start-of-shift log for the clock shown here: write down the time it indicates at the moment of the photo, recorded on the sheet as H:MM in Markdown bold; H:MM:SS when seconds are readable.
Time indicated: **7:05**
